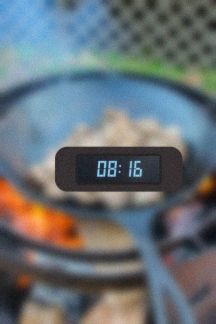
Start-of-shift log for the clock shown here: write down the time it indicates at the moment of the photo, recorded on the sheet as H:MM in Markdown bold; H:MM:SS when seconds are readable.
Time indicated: **8:16**
